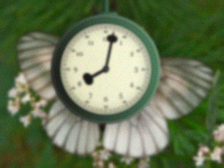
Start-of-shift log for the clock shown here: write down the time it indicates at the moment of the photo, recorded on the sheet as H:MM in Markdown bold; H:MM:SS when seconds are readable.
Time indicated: **8:02**
